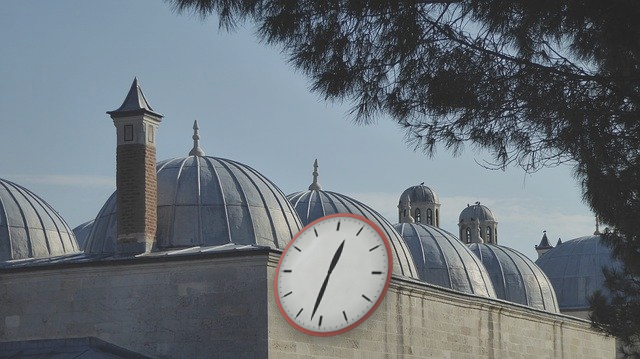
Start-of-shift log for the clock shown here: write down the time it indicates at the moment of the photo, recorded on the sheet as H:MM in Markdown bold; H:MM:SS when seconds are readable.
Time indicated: **12:32**
